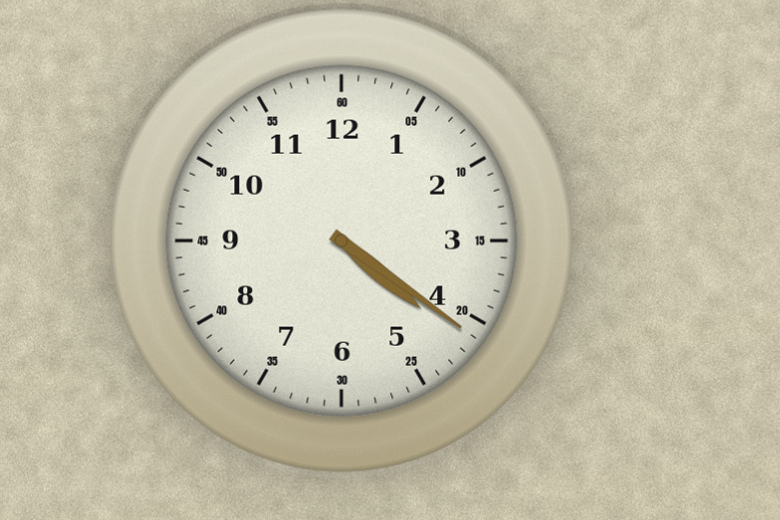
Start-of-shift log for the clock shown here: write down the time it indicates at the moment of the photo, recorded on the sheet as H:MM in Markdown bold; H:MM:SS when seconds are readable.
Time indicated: **4:21**
